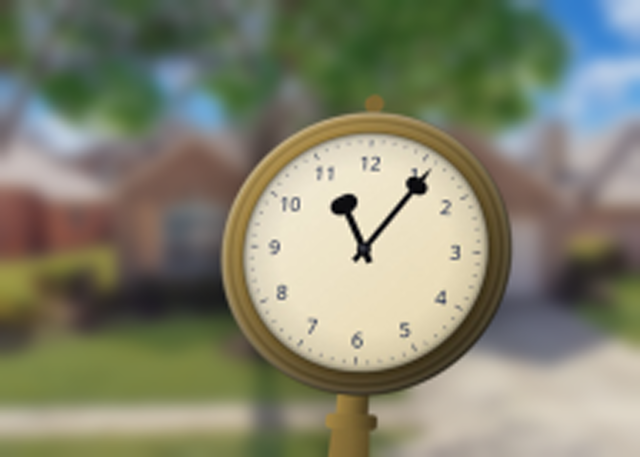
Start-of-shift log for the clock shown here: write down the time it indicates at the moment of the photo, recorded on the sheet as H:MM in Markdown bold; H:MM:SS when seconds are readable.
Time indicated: **11:06**
